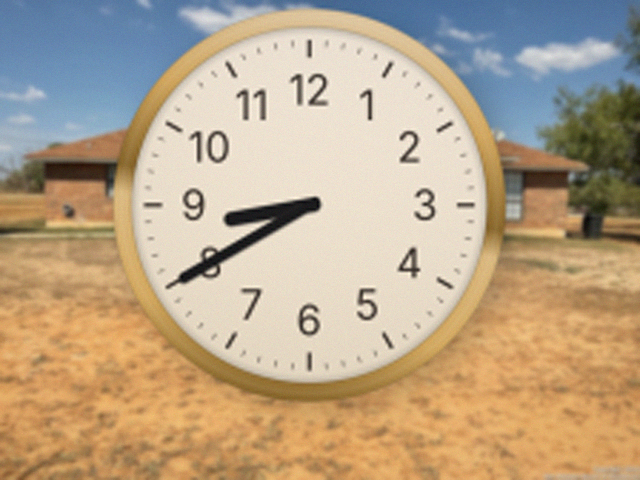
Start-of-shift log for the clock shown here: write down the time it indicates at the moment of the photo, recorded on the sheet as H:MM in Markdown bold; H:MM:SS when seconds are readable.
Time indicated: **8:40**
